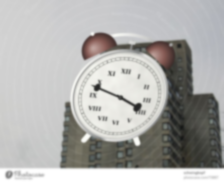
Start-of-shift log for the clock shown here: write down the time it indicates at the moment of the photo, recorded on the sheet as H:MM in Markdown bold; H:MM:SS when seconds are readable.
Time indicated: **3:48**
